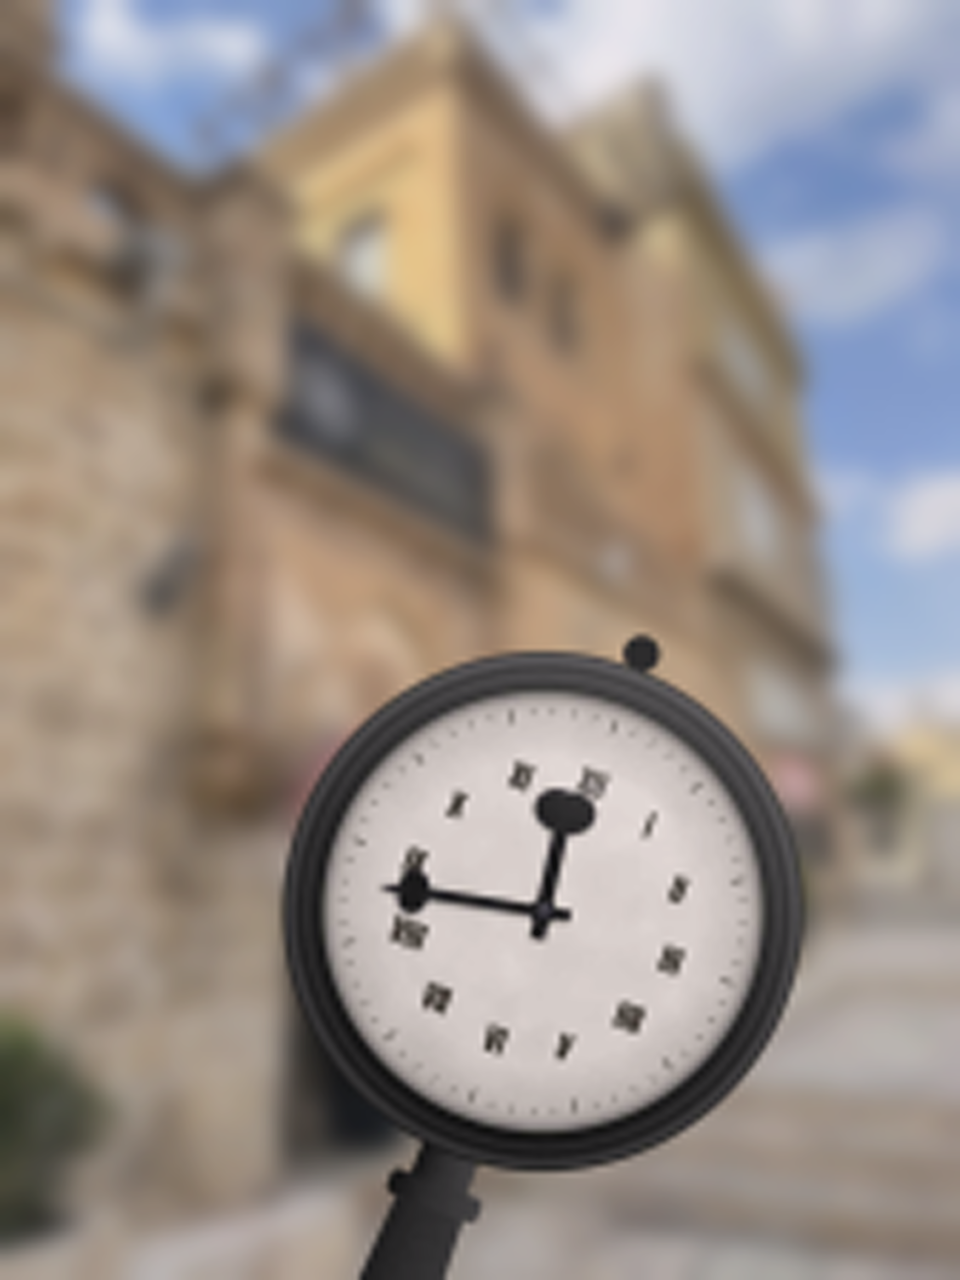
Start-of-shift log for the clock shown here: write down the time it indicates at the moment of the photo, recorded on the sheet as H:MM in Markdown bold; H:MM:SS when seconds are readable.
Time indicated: **11:43**
